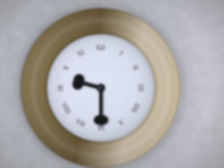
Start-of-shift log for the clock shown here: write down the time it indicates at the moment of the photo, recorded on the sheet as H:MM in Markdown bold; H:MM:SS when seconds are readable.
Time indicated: **9:30**
